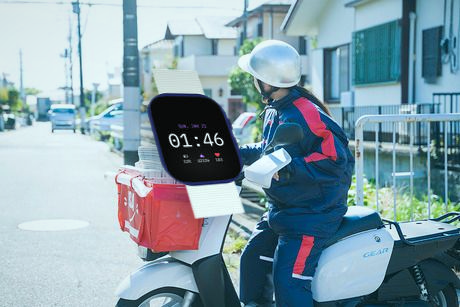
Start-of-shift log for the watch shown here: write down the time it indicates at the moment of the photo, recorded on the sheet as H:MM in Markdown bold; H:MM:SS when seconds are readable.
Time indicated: **1:46**
